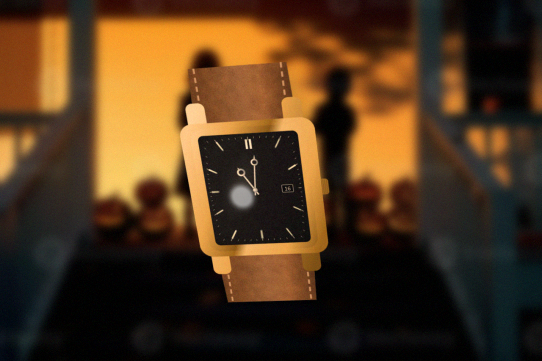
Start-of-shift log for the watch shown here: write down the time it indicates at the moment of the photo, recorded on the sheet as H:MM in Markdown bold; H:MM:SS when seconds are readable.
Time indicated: **11:01**
